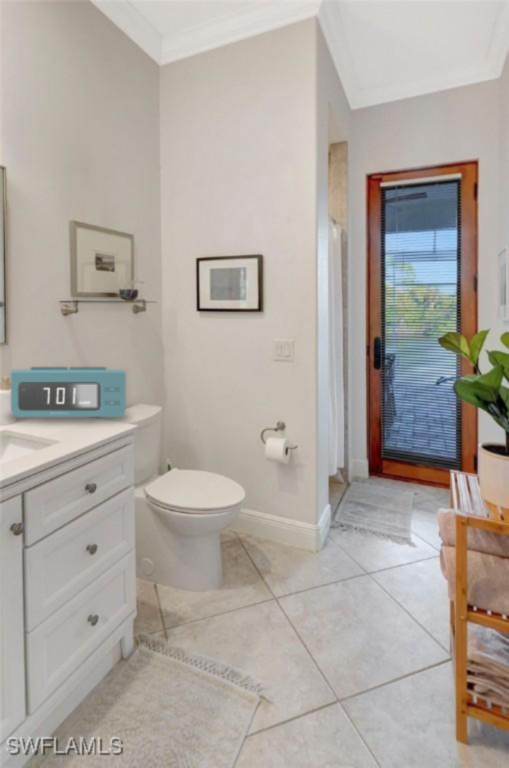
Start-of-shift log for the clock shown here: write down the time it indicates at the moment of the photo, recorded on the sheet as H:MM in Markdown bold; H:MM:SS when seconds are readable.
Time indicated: **7:01**
